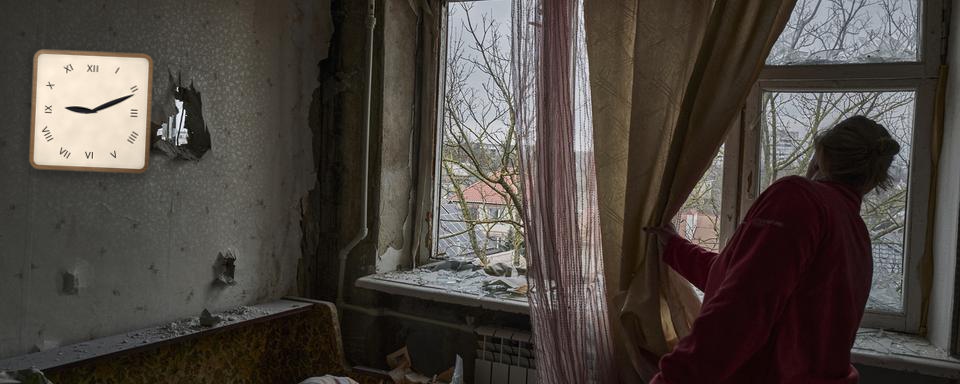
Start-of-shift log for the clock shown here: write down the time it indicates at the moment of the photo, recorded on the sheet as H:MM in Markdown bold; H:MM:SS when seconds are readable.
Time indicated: **9:11**
